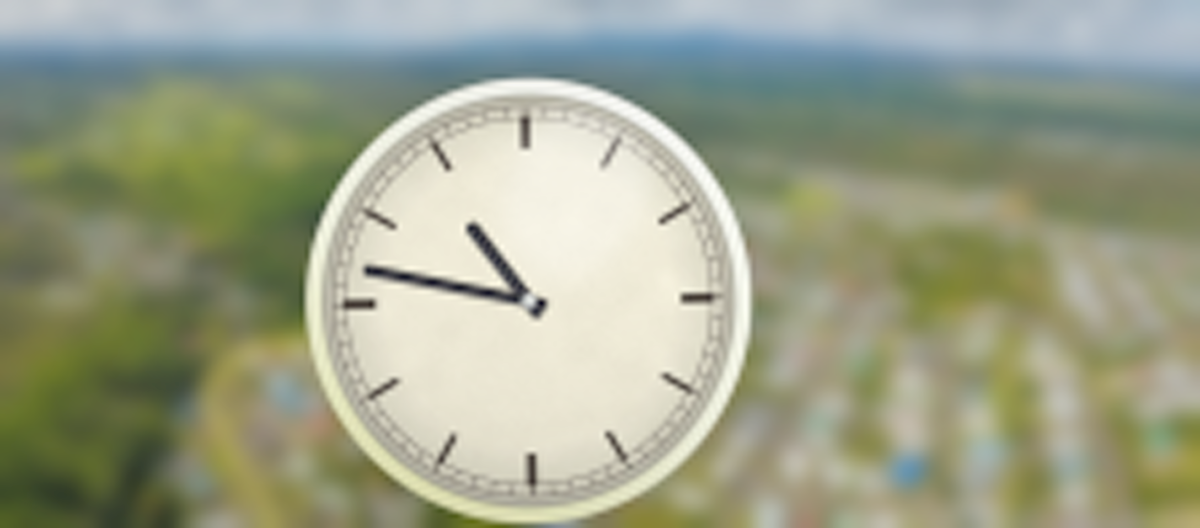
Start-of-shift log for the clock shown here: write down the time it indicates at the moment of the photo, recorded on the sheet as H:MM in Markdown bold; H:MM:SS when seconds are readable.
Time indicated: **10:47**
